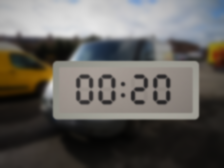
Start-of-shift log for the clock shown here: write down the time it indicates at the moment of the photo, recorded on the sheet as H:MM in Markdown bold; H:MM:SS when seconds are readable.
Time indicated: **0:20**
